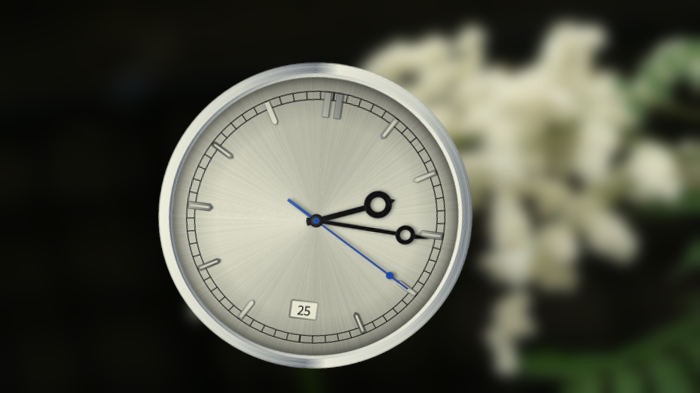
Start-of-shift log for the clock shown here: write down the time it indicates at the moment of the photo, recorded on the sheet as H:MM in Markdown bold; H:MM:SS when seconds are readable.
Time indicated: **2:15:20**
